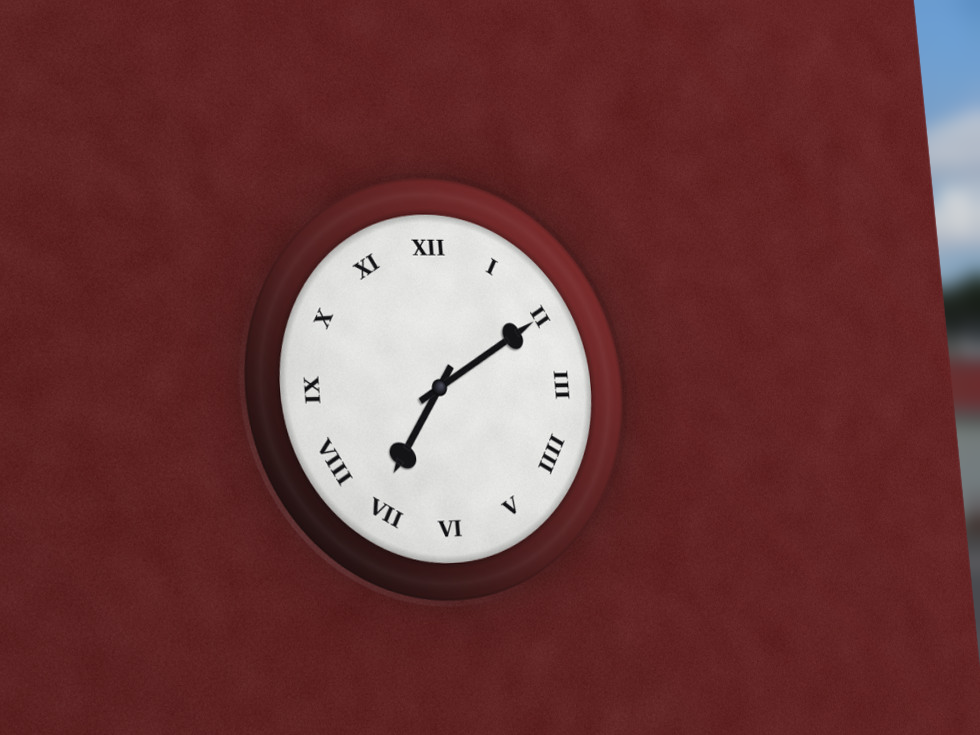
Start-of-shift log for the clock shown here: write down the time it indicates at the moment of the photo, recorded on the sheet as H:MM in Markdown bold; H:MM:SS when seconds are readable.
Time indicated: **7:10**
